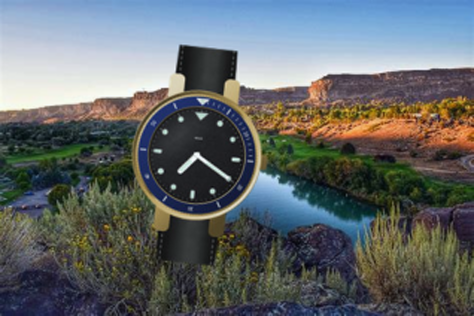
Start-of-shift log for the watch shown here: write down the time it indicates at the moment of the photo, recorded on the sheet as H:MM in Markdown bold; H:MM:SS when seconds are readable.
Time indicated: **7:20**
